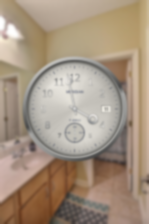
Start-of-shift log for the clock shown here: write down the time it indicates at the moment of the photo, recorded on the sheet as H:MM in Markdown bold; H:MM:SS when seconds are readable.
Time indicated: **3:58**
